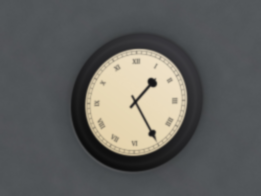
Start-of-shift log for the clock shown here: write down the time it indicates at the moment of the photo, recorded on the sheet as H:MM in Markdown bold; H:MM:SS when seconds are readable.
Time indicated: **1:25**
